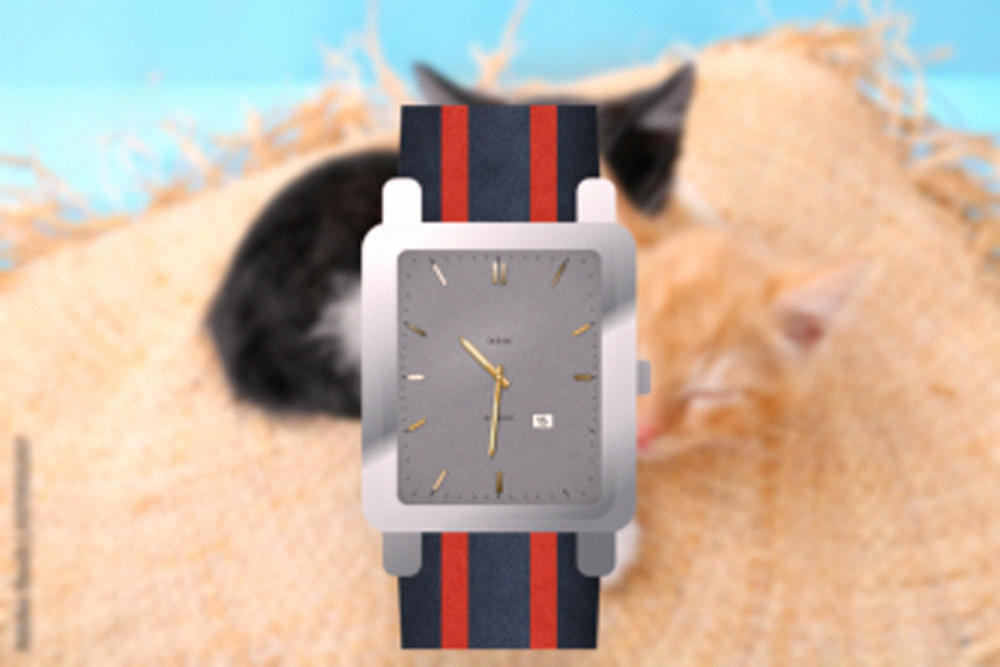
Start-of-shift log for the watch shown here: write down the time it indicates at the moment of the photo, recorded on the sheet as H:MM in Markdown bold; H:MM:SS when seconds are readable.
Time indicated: **10:31**
